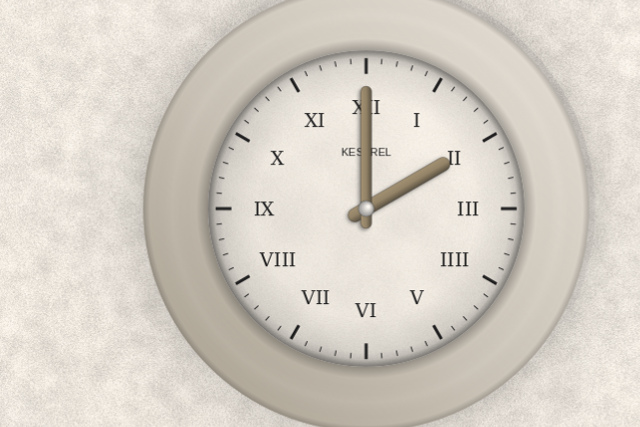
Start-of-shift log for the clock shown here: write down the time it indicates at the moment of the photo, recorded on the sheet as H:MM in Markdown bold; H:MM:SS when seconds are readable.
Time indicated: **2:00**
